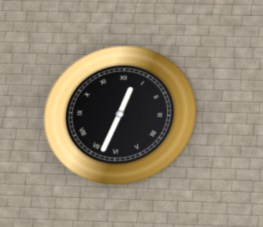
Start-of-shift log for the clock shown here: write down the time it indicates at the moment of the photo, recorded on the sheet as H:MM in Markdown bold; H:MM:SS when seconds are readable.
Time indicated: **12:33**
